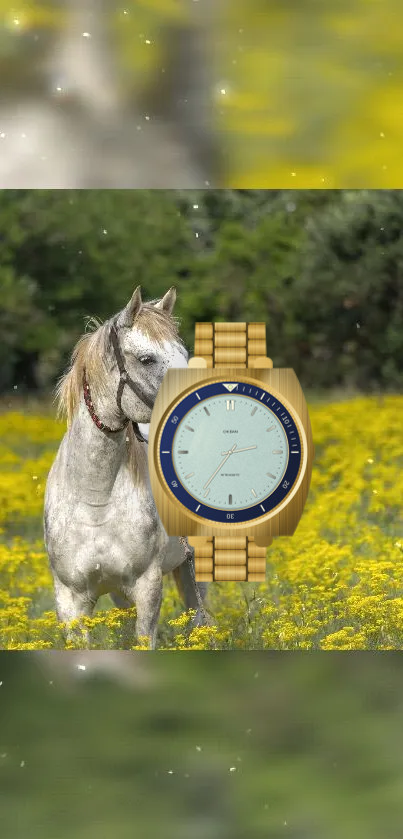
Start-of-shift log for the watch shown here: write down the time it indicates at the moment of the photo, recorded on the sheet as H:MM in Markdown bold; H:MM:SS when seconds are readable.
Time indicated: **2:36**
